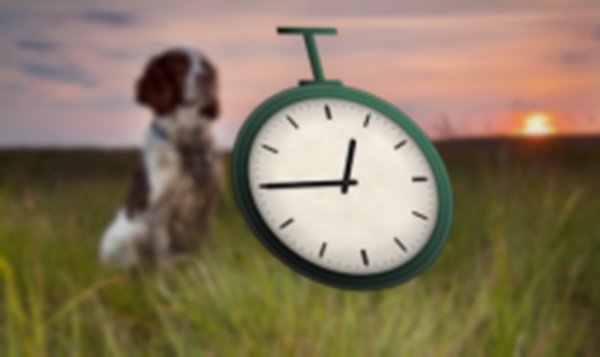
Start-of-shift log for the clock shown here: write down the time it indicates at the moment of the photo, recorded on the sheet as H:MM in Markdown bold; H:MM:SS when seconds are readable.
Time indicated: **12:45**
